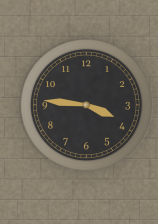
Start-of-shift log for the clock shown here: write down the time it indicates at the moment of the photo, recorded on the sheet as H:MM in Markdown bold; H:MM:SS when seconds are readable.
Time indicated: **3:46**
